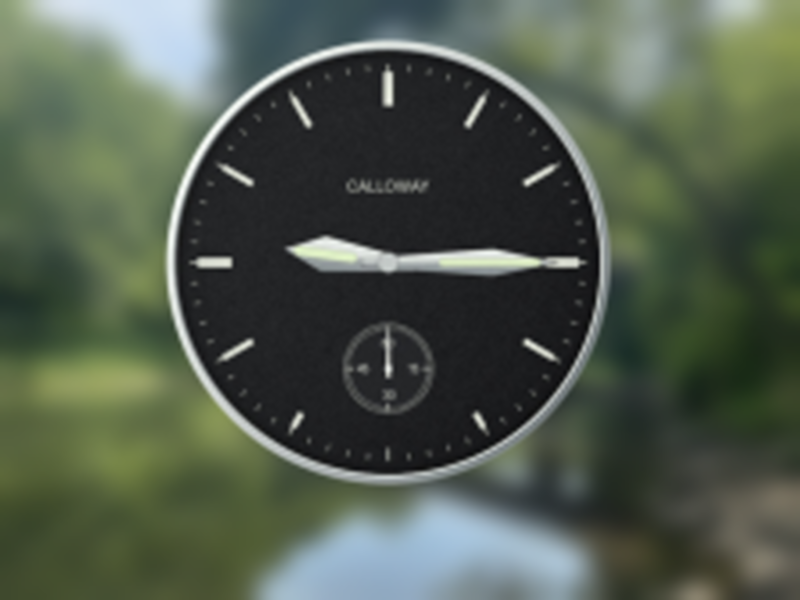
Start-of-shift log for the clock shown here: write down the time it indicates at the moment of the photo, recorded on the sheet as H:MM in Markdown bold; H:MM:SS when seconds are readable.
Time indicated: **9:15**
